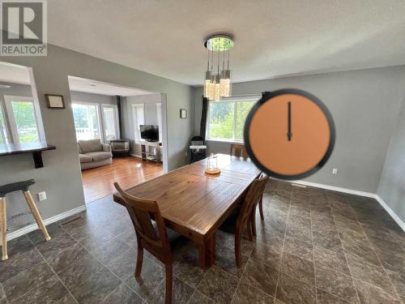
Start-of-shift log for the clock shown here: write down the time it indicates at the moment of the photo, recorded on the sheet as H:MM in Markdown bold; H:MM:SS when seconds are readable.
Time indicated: **12:00**
